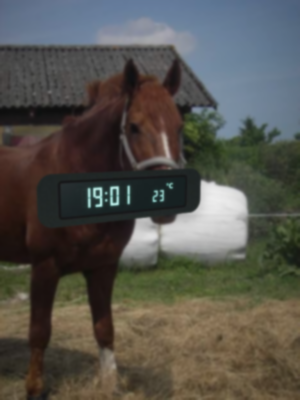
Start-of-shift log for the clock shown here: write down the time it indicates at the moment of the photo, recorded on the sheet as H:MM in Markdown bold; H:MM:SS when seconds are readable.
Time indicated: **19:01**
